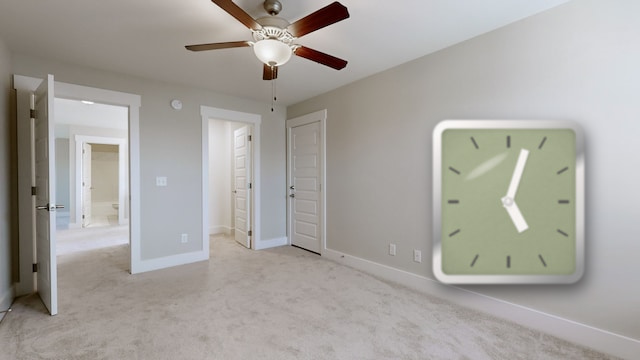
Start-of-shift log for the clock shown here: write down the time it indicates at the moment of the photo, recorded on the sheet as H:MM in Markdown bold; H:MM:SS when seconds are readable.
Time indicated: **5:03**
